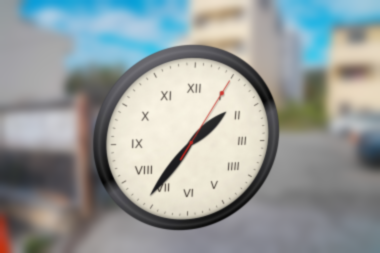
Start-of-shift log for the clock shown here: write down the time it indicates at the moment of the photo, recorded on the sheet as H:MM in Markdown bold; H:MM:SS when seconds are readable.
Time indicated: **1:36:05**
